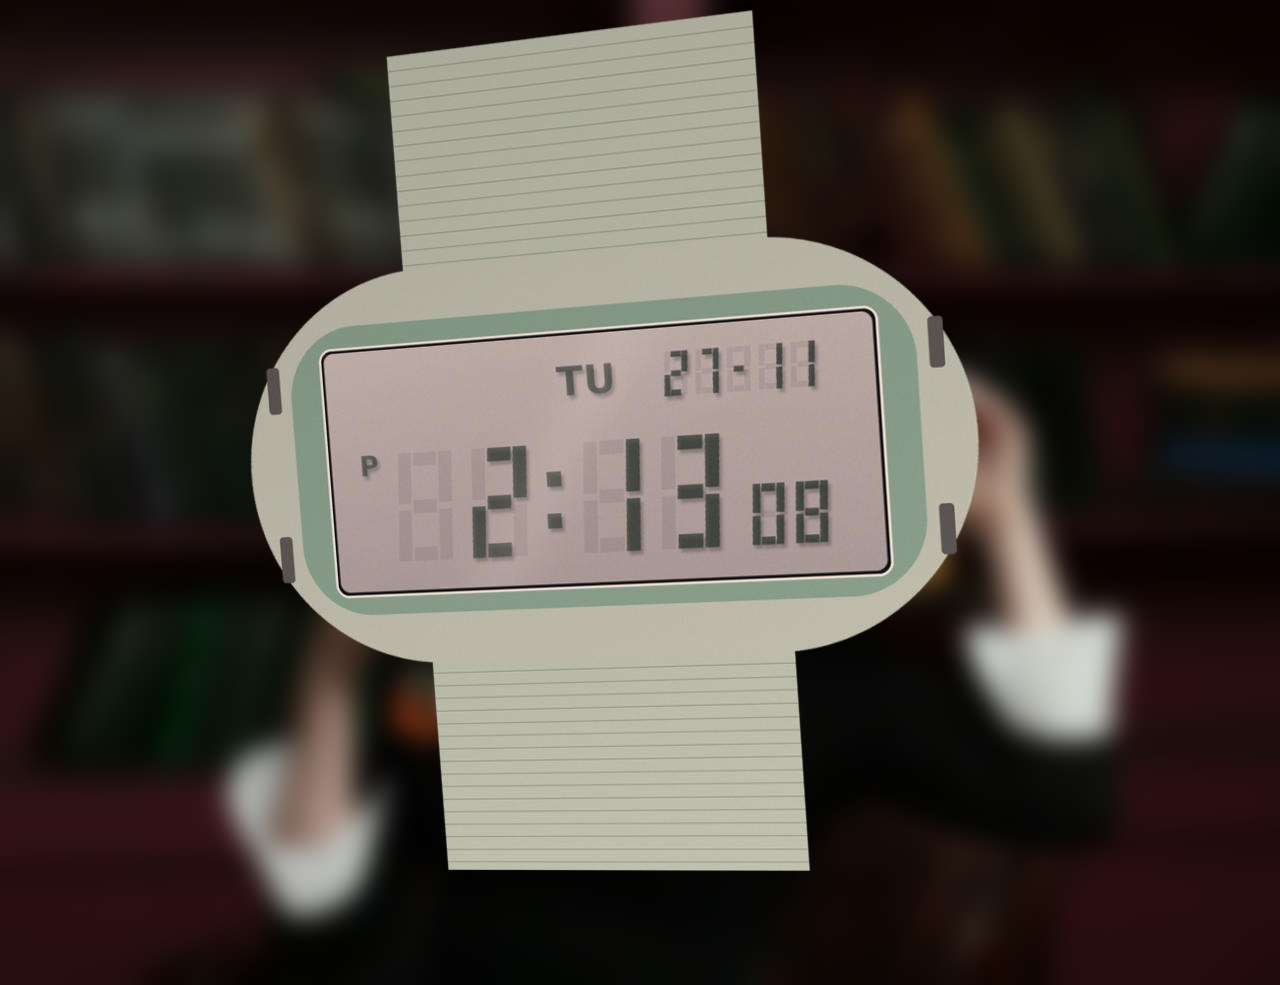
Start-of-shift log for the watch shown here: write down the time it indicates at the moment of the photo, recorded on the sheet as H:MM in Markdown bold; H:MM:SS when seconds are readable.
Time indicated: **2:13:08**
